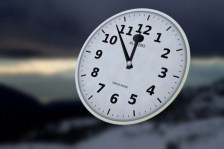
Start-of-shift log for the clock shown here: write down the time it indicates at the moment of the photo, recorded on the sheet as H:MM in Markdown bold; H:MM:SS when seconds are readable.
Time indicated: **11:53**
